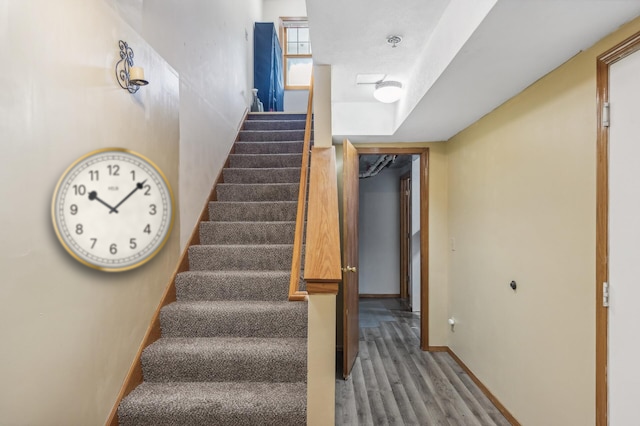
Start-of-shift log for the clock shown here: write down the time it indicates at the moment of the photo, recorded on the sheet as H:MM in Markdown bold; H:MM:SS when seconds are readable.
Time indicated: **10:08**
